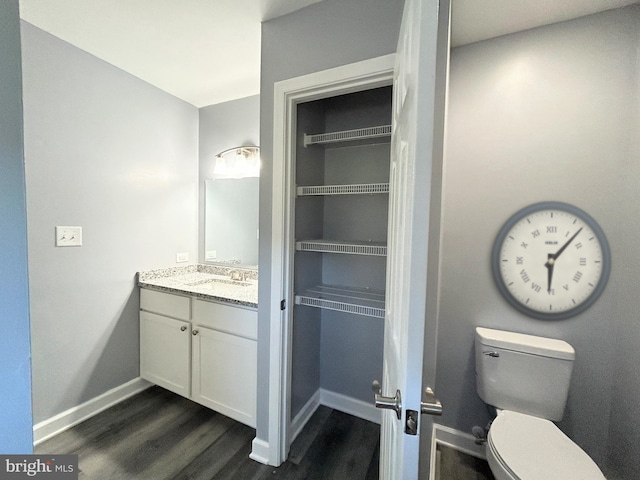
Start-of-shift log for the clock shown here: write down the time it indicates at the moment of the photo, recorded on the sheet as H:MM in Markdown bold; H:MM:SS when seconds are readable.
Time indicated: **6:07**
